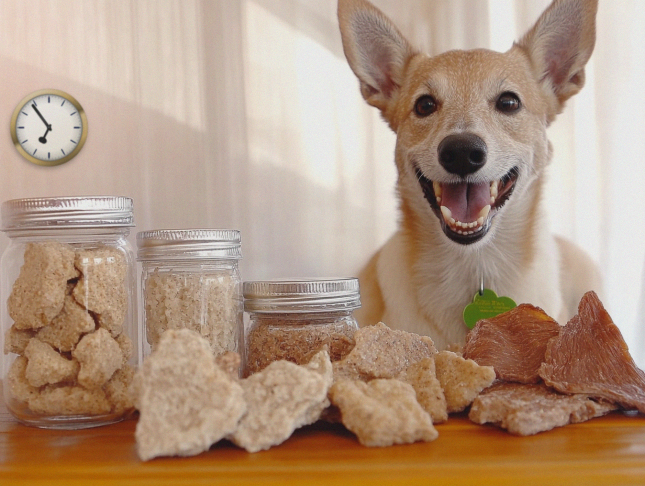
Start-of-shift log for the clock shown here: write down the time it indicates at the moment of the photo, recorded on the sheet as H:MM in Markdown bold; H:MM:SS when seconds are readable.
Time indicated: **6:54**
